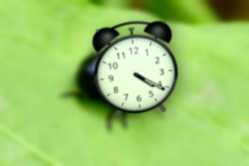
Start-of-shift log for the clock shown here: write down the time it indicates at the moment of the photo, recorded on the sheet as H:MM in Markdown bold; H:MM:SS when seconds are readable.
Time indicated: **4:21**
